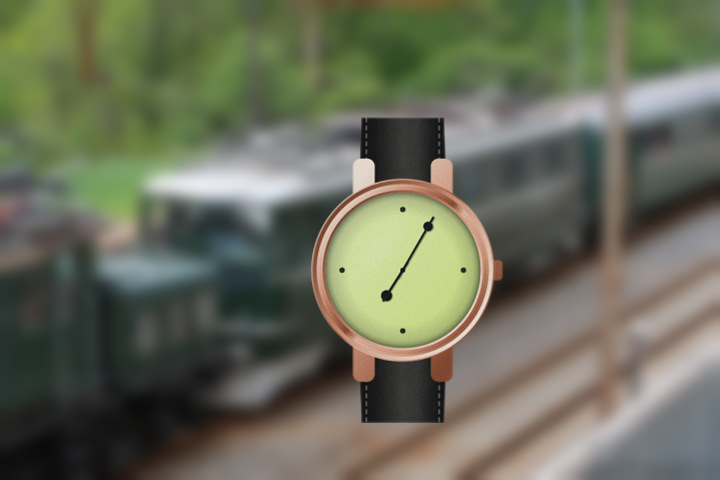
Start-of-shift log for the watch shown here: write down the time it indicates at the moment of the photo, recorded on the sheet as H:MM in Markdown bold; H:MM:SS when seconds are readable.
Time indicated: **7:05**
